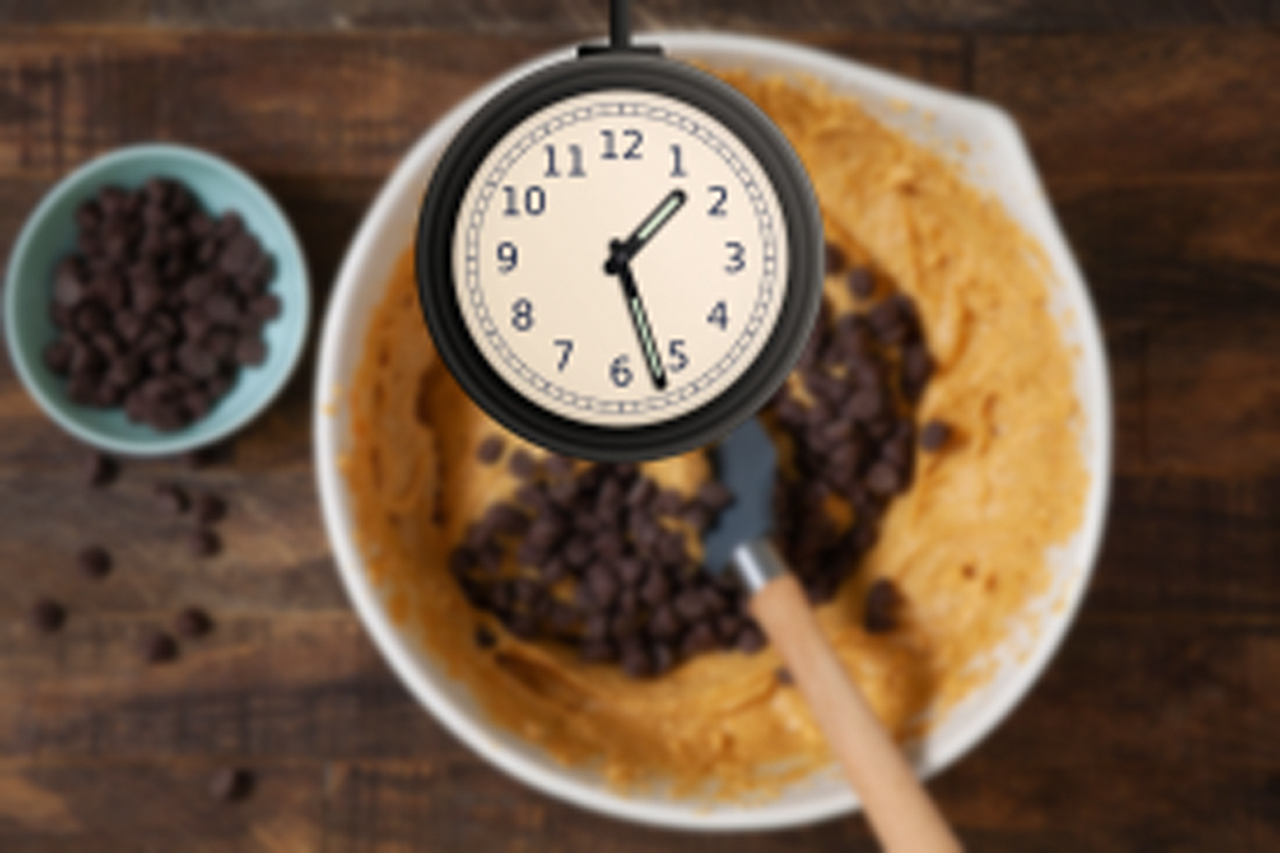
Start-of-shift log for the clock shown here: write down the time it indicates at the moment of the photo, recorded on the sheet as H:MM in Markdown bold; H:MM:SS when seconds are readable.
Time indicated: **1:27**
